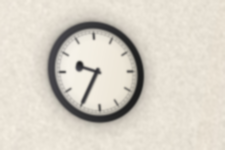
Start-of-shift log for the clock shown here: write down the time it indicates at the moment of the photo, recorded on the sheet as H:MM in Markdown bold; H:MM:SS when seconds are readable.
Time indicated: **9:35**
